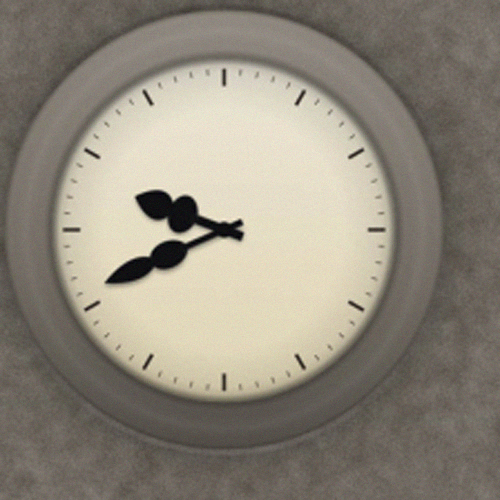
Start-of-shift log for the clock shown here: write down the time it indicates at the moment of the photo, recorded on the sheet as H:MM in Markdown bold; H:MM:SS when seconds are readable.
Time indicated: **9:41**
